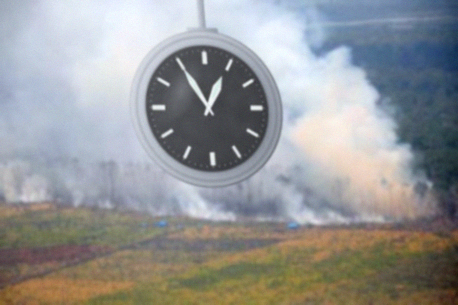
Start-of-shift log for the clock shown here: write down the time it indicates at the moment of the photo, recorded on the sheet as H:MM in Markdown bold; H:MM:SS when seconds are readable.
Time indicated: **12:55**
